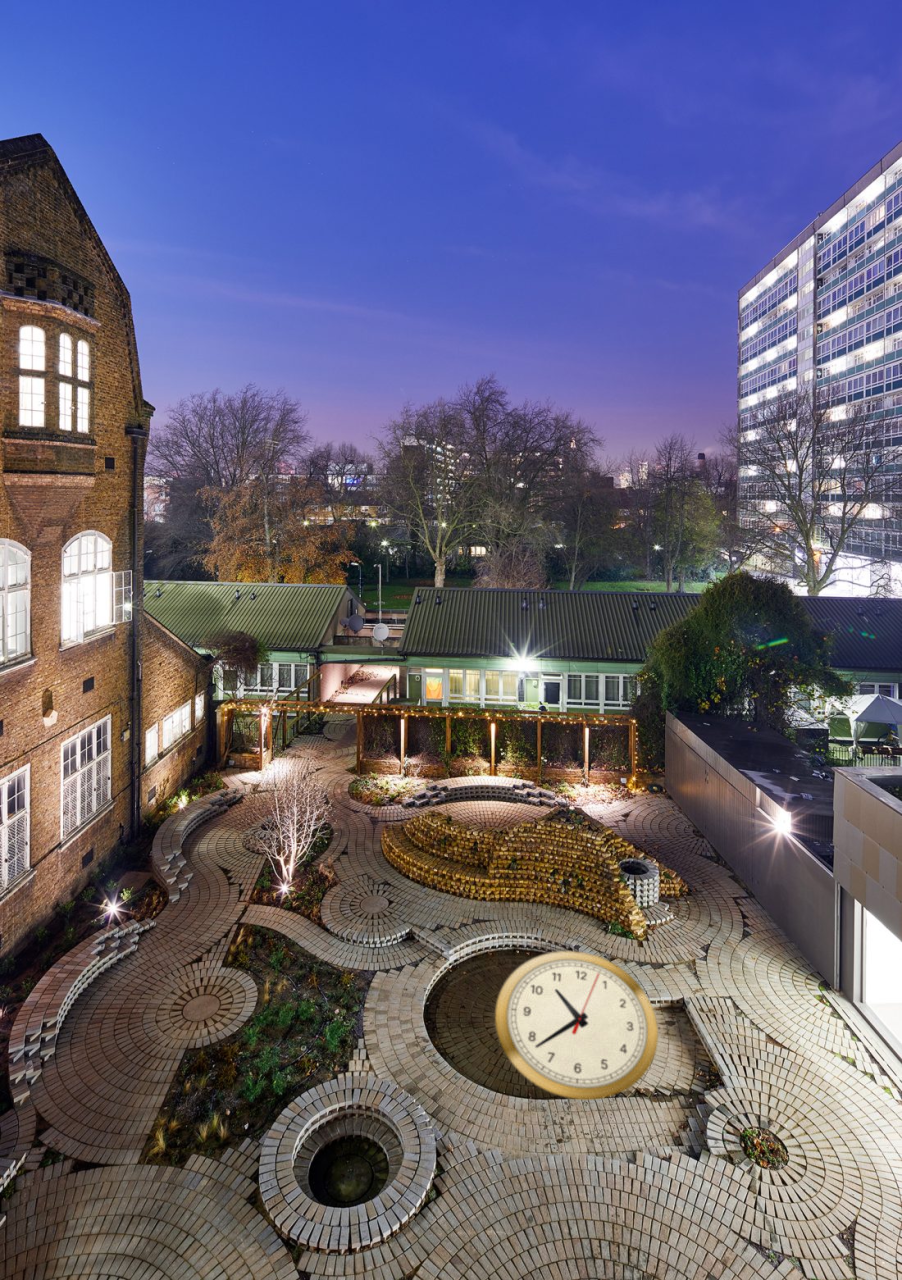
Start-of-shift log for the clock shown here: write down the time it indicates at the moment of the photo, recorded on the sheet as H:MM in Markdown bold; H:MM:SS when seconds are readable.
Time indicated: **10:38:03**
